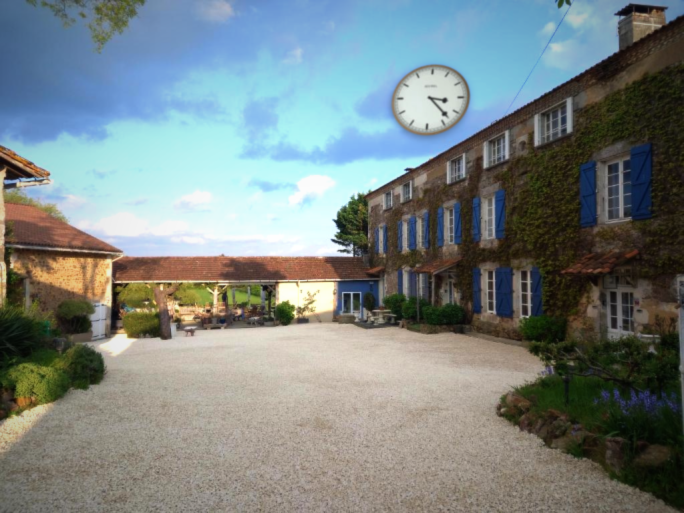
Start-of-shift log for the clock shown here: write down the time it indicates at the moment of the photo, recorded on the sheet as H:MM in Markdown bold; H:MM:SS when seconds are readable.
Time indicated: **3:23**
